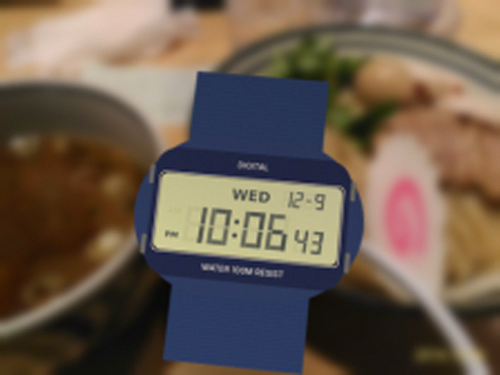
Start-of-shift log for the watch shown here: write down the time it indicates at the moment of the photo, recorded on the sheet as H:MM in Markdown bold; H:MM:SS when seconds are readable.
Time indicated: **10:06:43**
